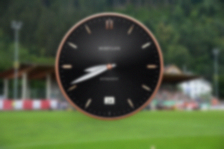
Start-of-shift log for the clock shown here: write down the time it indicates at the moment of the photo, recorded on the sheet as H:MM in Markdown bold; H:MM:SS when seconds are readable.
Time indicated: **8:41**
